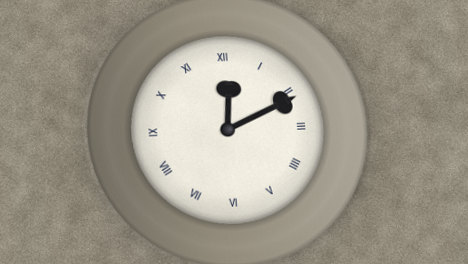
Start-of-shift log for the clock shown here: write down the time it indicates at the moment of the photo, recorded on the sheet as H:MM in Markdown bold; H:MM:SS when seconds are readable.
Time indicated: **12:11**
